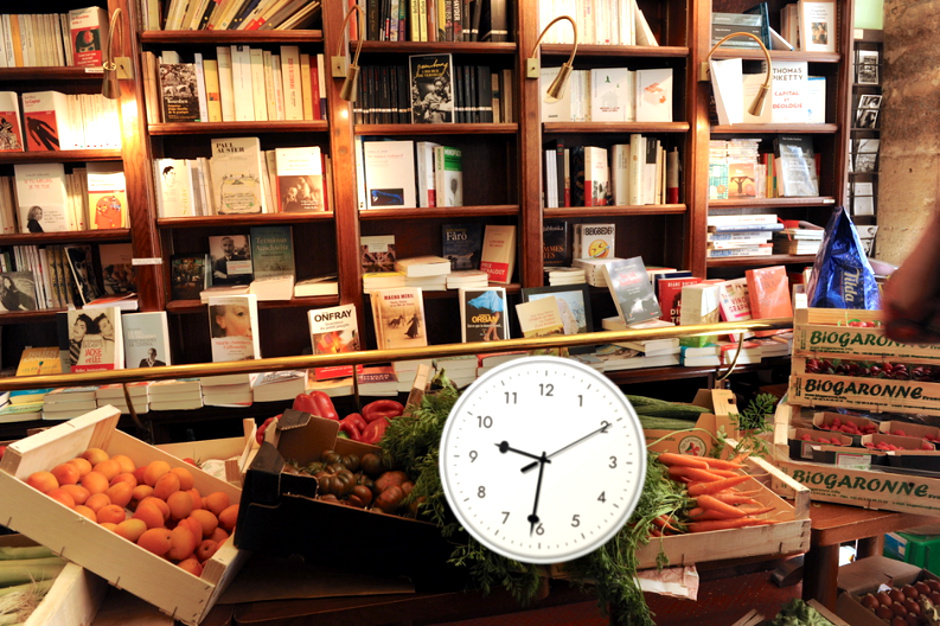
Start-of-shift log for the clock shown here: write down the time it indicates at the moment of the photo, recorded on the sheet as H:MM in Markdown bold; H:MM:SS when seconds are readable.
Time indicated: **9:31:10**
